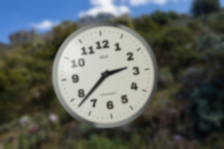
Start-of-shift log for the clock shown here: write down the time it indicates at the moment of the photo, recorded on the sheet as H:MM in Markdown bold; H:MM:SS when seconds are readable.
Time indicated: **2:38**
